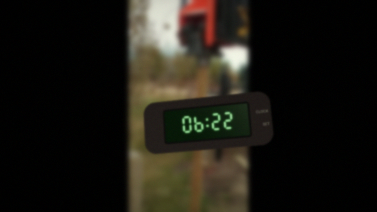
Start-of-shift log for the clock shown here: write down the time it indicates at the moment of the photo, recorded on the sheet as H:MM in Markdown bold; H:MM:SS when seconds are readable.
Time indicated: **6:22**
